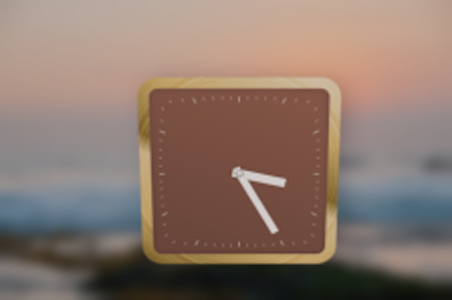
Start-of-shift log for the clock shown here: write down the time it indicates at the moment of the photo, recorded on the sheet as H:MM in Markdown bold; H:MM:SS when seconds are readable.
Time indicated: **3:25**
